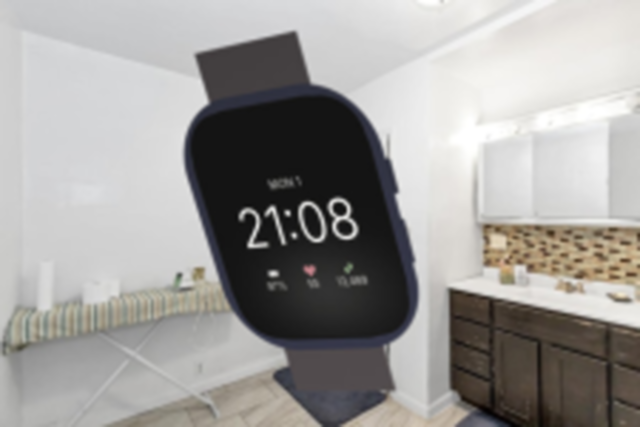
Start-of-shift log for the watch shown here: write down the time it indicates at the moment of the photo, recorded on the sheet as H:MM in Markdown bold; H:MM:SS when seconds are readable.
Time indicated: **21:08**
